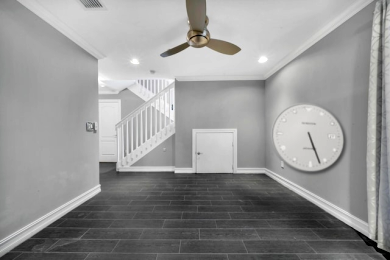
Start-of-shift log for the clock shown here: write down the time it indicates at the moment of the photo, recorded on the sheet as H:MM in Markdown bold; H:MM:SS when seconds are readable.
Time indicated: **5:27**
